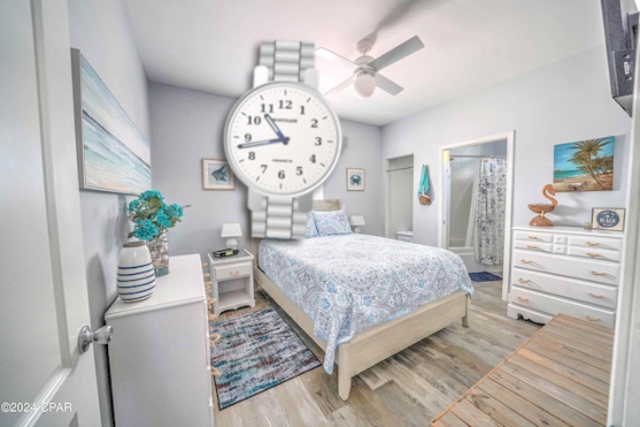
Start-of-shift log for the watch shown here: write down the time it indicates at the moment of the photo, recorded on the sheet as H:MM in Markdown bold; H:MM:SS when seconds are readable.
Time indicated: **10:43**
